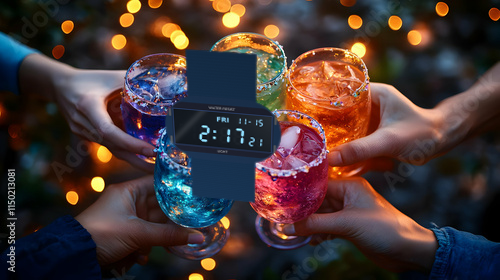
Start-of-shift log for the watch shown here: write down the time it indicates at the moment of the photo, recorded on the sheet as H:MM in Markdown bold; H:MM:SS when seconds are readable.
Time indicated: **2:17:21**
